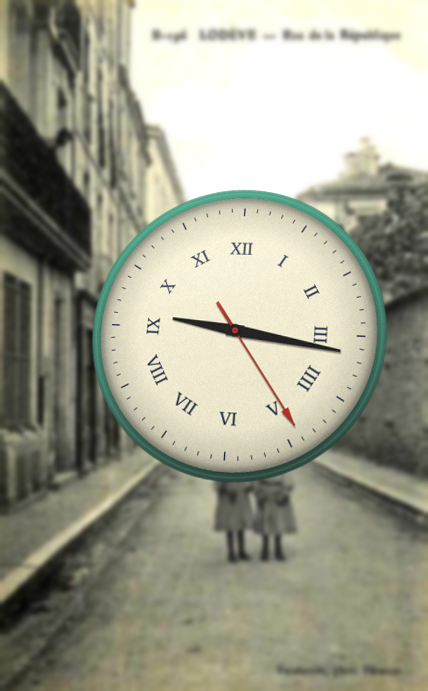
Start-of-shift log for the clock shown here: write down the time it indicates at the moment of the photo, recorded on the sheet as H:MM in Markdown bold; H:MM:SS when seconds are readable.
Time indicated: **9:16:24**
